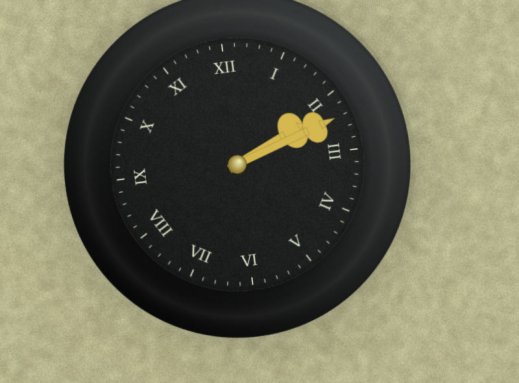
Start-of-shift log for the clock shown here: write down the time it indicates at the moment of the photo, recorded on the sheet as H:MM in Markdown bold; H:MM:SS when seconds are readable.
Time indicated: **2:12**
